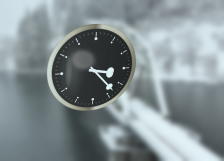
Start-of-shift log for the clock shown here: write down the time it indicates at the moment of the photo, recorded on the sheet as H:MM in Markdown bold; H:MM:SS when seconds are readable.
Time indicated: **3:23**
